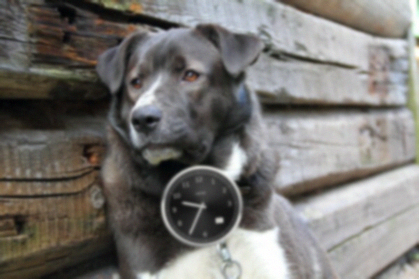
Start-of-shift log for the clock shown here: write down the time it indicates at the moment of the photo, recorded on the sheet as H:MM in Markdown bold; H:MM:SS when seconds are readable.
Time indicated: **9:35**
